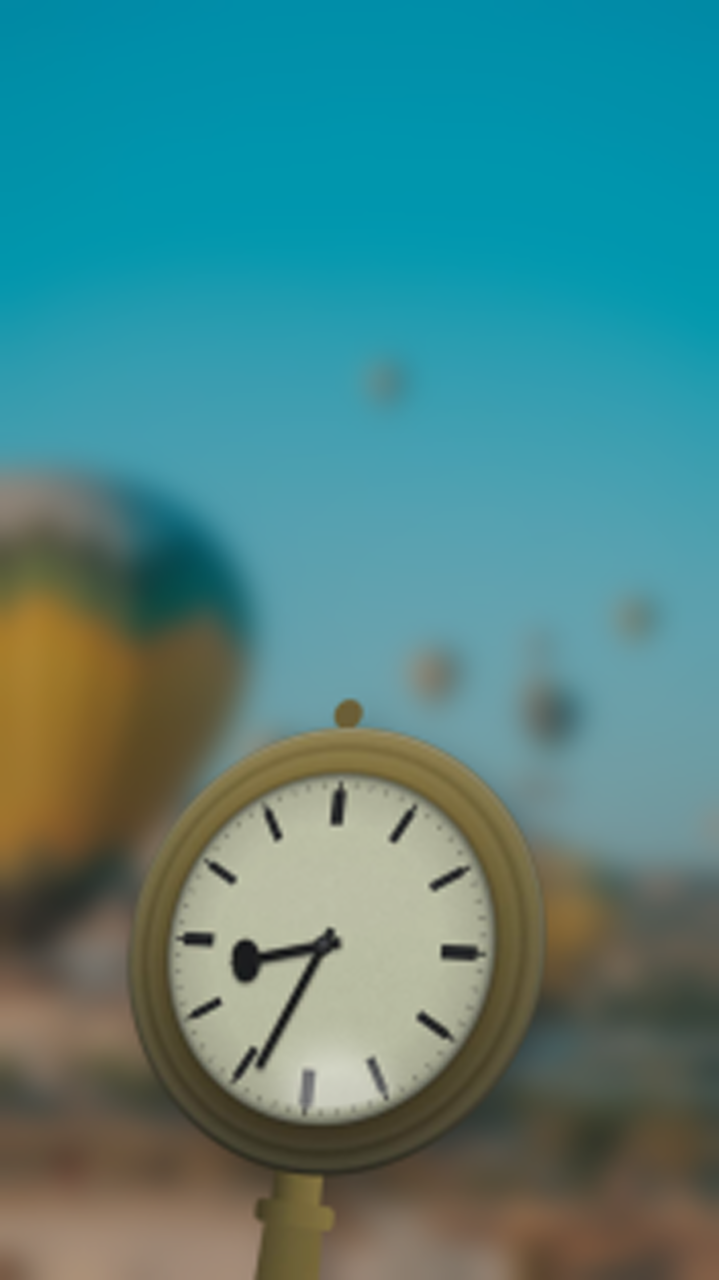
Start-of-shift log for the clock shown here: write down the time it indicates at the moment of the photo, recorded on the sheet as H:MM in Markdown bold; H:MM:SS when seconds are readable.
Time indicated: **8:34**
